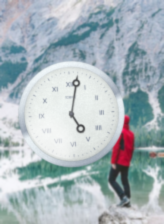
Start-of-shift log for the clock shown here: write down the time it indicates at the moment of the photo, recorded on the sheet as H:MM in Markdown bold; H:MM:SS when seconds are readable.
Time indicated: **5:02**
